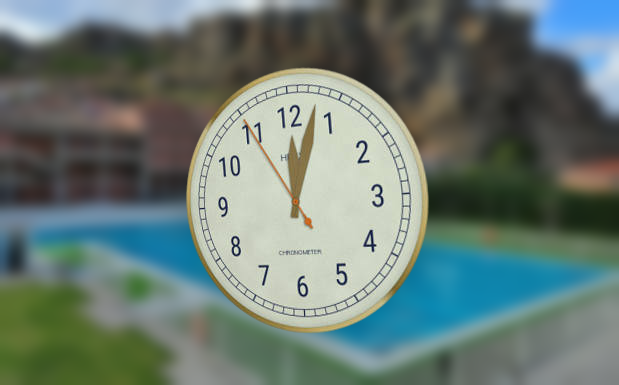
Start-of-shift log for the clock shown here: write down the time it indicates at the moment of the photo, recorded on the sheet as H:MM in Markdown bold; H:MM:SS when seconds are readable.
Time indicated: **12:02:55**
